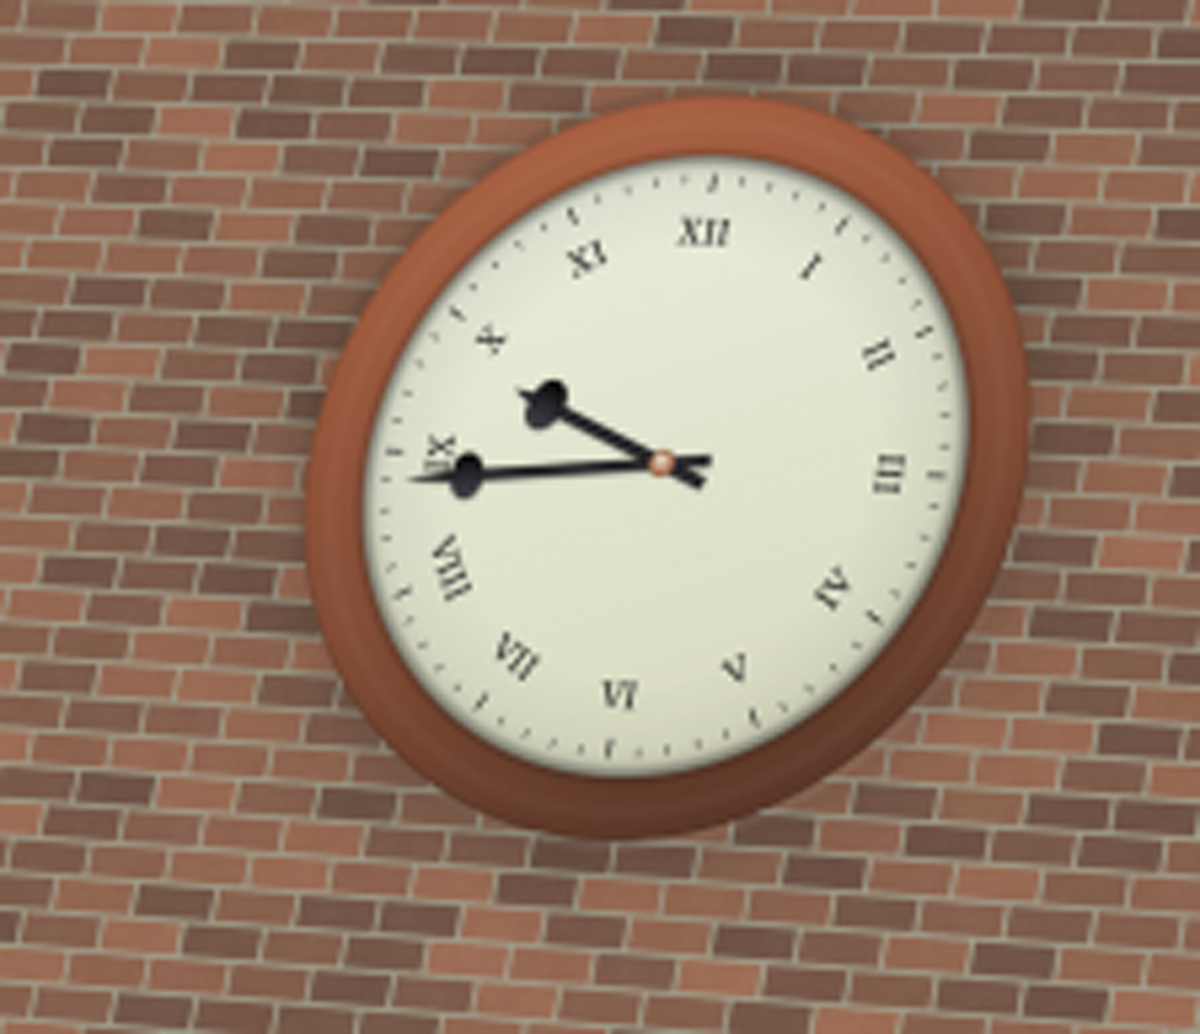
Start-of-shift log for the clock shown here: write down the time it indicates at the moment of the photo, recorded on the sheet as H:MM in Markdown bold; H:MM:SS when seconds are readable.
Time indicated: **9:44**
